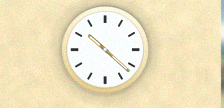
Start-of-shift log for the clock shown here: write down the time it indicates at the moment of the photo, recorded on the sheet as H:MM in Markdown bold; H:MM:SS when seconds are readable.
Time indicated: **10:22**
